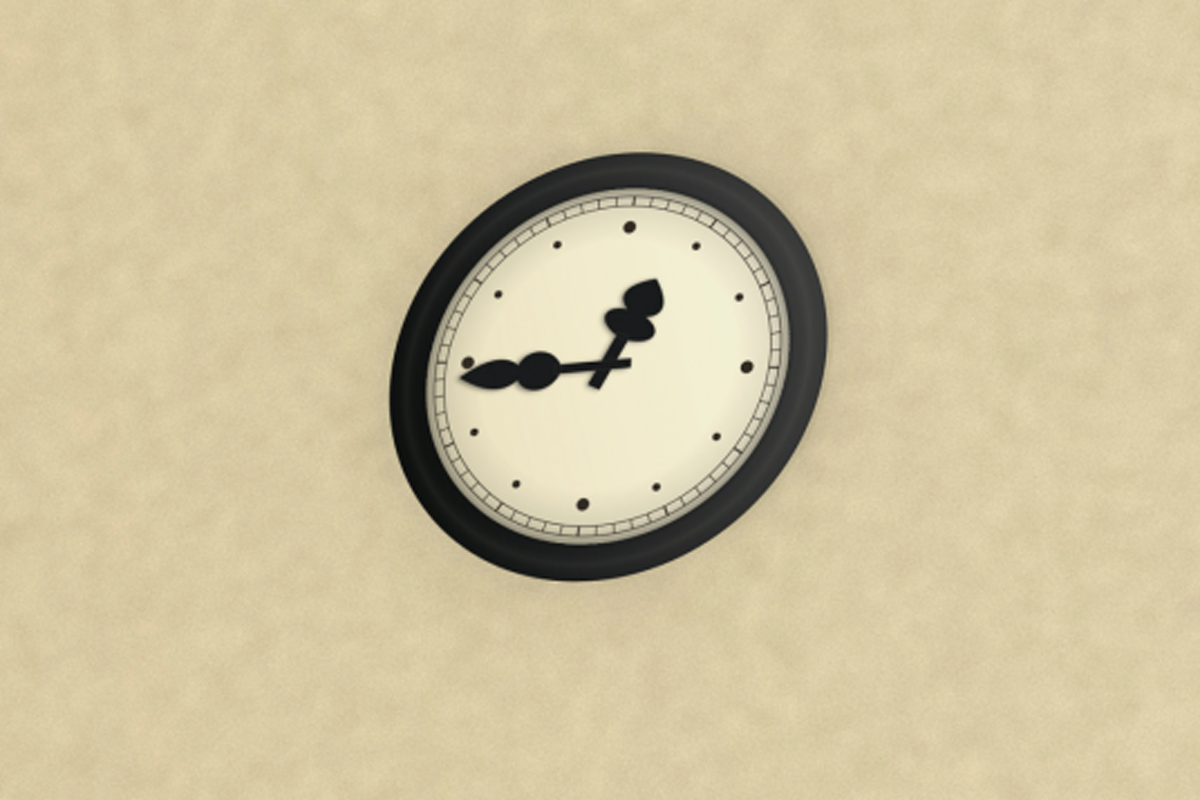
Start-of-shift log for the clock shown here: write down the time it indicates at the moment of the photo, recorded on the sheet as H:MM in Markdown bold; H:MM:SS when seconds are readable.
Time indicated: **12:44**
